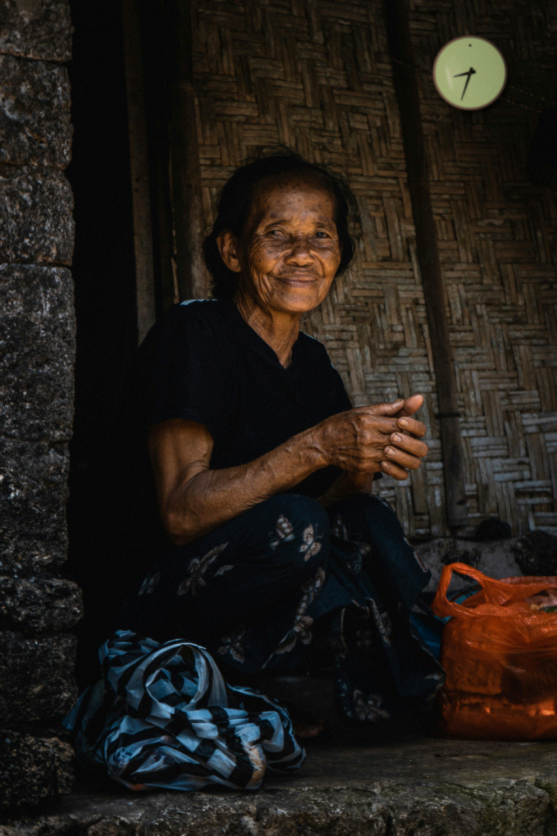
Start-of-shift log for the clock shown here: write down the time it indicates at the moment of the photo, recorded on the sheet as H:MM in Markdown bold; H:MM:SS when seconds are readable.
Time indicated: **8:33**
